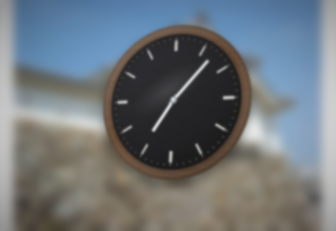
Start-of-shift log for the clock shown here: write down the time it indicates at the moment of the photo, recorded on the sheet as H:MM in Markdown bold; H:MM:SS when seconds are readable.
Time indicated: **7:07**
